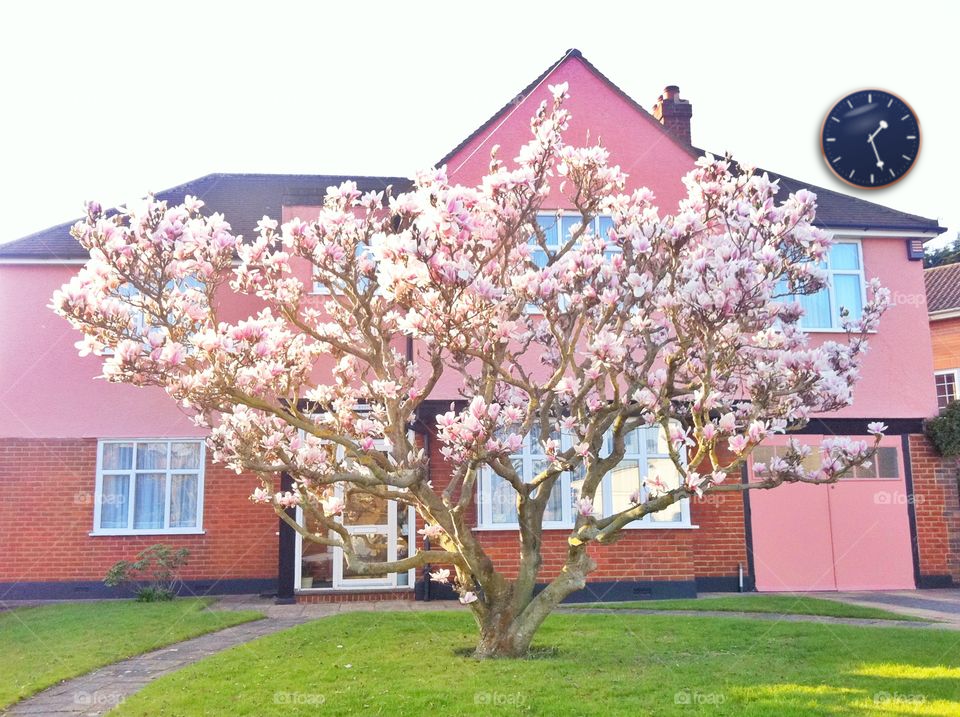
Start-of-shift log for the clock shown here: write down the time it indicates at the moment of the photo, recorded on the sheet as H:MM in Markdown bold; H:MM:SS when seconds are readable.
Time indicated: **1:27**
